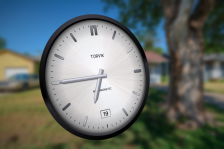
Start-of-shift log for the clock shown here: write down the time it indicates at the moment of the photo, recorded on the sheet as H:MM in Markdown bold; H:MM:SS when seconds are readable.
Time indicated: **6:45**
